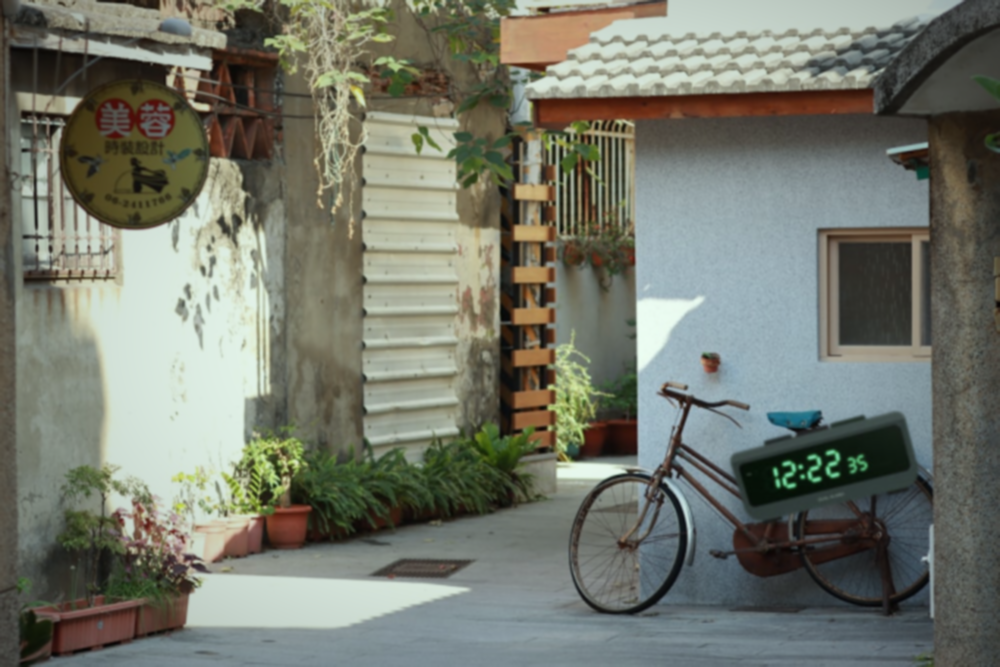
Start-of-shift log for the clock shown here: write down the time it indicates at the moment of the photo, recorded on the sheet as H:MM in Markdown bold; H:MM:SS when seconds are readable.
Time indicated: **12:22:35**
